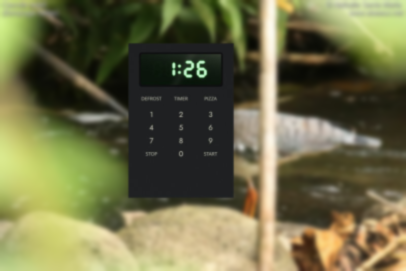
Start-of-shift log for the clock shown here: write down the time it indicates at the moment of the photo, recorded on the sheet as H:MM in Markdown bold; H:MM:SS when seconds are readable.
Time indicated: **1:26**
